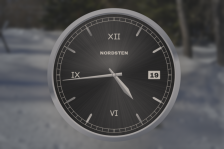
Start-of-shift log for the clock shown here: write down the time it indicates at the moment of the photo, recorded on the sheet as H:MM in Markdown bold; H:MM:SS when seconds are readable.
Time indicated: **4:44**
